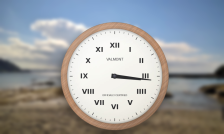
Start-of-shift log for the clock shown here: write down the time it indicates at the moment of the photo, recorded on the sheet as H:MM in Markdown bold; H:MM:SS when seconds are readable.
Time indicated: **3:16**
